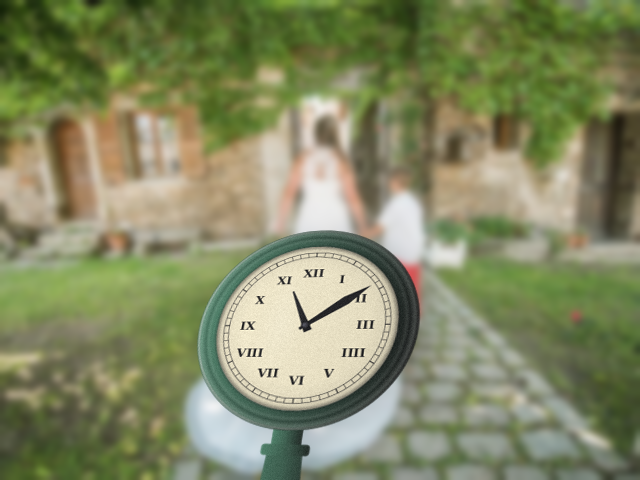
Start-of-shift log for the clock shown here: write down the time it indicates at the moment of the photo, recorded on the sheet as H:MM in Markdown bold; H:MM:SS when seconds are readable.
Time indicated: **11:09**
